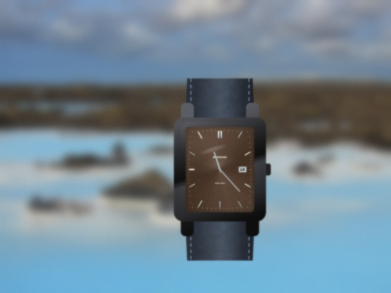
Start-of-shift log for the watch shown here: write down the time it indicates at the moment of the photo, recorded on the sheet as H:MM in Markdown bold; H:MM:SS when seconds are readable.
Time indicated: **11:23**
